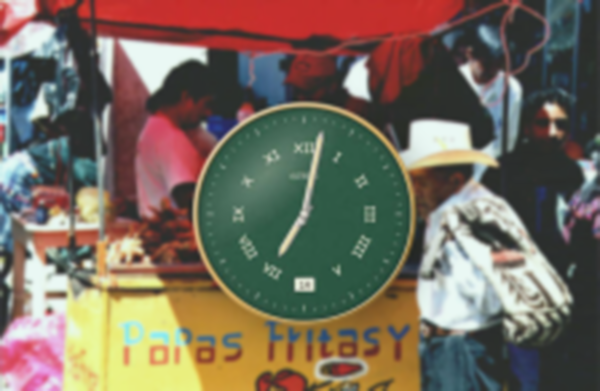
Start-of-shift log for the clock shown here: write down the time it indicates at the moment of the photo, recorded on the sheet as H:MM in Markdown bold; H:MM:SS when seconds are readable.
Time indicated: **7:02**
